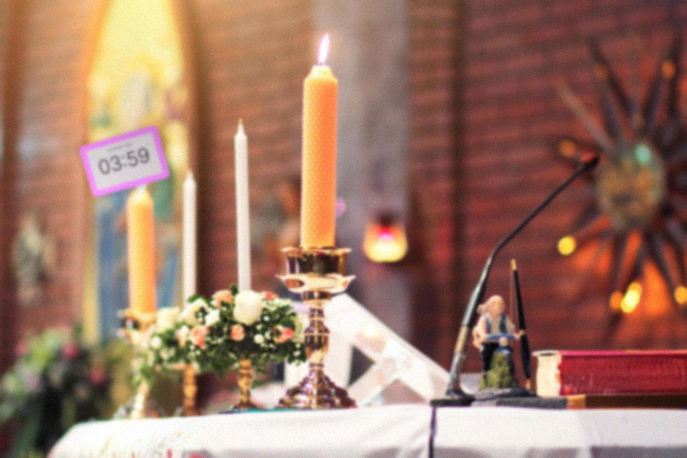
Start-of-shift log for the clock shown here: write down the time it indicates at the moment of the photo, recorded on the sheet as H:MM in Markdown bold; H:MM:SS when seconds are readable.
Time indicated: **3:59**
